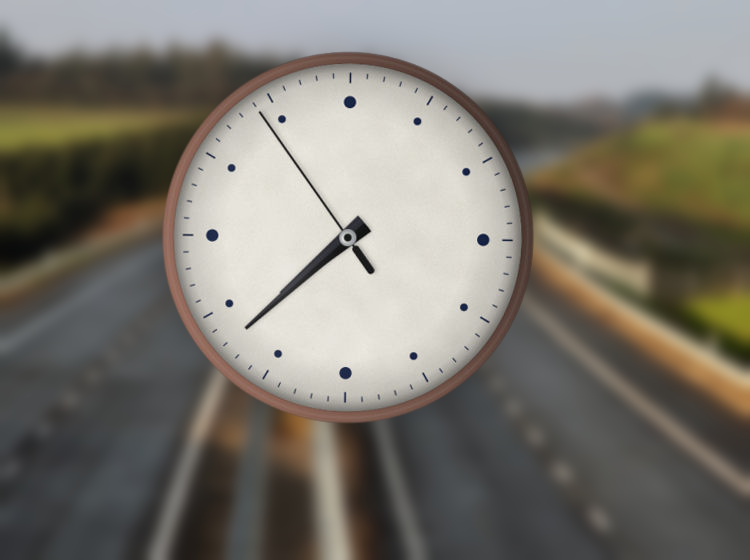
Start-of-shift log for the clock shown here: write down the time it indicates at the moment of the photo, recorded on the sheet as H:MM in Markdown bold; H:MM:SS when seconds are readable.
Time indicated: **7:37:54**
